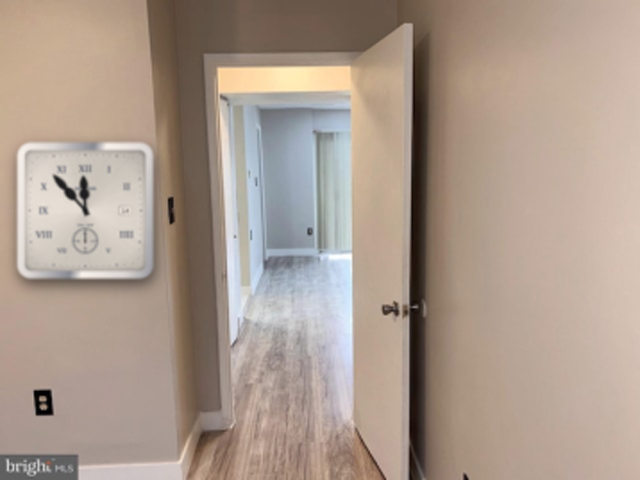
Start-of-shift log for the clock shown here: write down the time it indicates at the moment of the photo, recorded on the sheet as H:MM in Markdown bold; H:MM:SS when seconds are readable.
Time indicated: **11:53**
